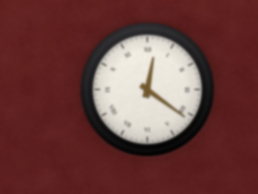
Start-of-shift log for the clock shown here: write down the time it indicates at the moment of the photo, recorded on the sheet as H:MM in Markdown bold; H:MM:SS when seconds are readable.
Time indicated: **12:21**
